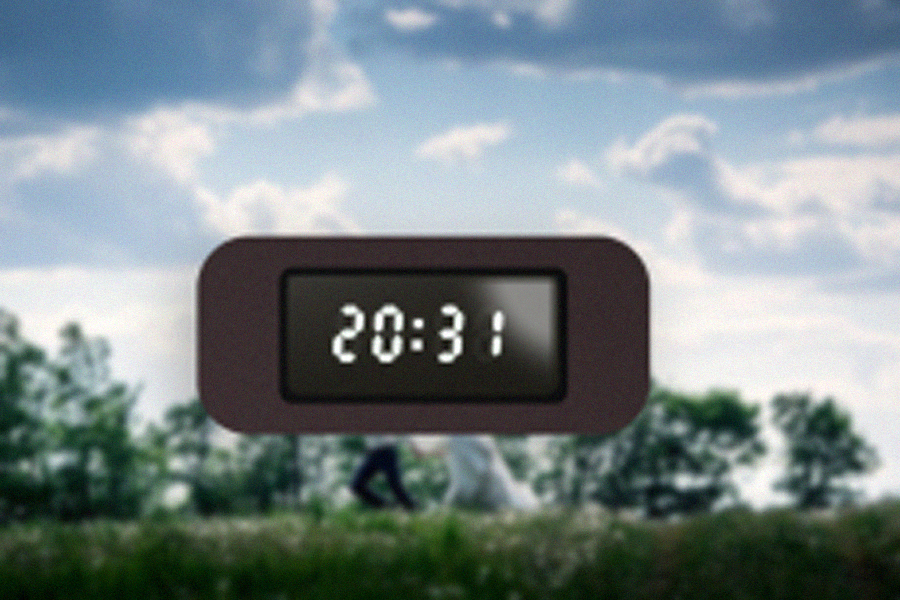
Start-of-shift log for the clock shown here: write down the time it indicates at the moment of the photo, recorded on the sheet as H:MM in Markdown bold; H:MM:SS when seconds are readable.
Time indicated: **20:31**
